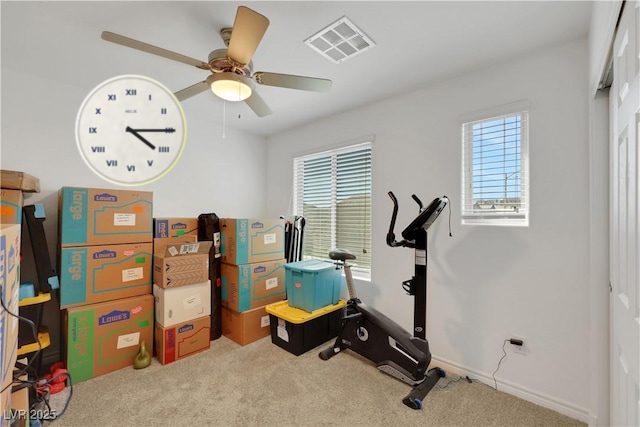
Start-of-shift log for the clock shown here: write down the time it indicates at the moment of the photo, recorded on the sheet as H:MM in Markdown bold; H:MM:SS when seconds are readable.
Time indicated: **4:15**
